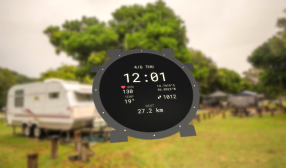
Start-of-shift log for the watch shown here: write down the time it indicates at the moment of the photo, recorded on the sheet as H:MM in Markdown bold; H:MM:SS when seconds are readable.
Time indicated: **12:01**
